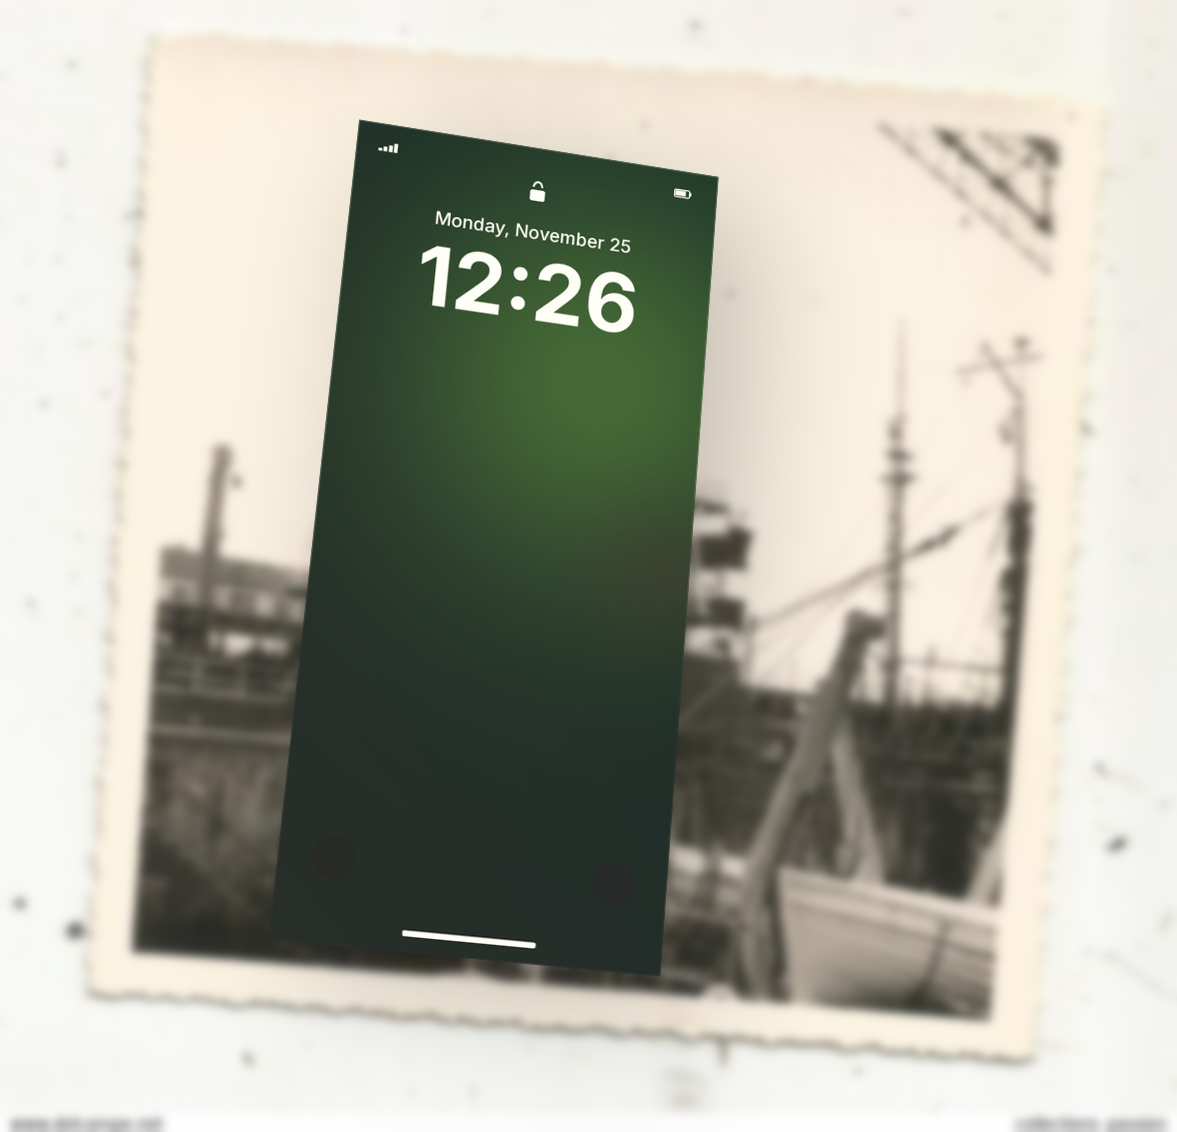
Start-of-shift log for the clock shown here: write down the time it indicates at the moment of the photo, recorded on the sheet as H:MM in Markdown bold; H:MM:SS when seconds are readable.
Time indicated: **12:26**
